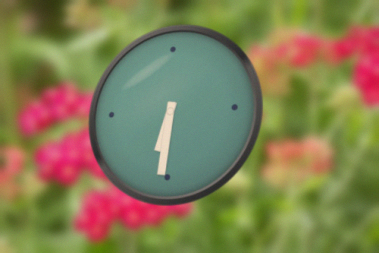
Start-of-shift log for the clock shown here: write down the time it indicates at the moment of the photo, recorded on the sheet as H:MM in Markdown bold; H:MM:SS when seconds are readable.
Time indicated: **6:31**
